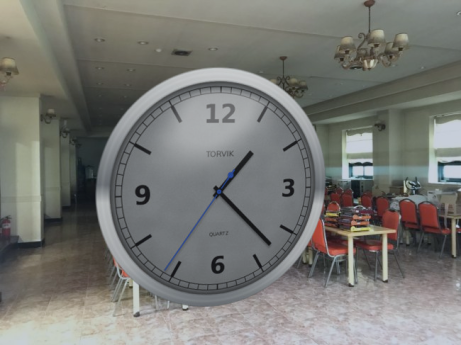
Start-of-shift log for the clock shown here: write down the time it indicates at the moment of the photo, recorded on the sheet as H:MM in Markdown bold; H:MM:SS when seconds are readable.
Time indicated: **1:22:36**
